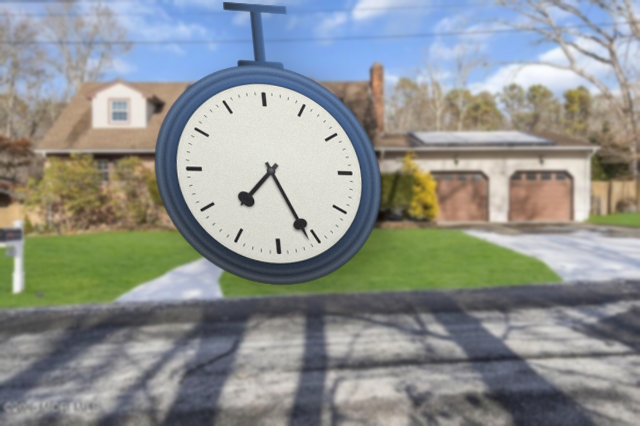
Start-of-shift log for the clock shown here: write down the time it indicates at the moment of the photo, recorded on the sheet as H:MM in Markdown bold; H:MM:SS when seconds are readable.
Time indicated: **7:26**
